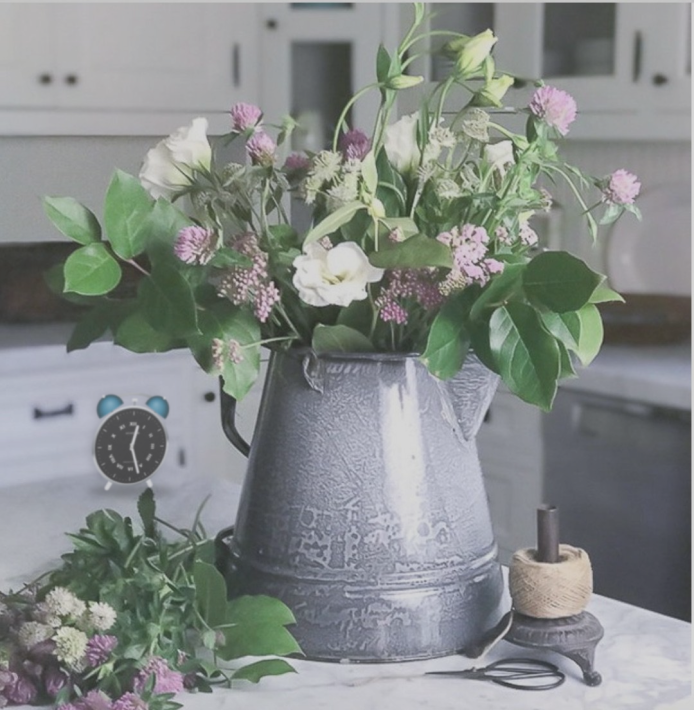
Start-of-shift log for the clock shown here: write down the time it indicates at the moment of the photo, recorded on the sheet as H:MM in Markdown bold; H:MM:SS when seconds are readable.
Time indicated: **12:27**
